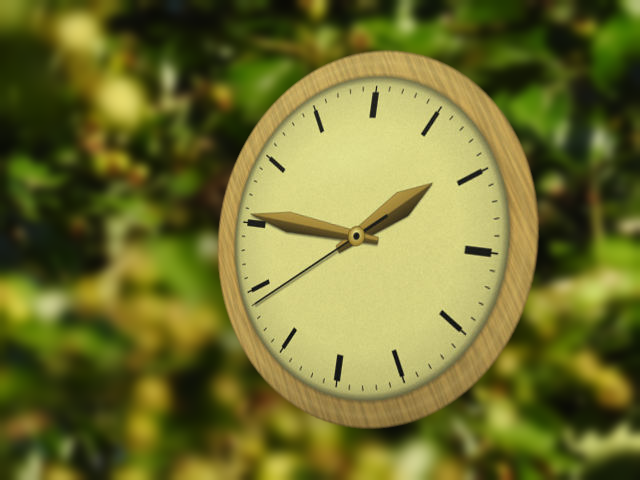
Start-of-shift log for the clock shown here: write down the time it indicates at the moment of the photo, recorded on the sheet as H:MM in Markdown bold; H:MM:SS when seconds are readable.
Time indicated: **1:45:39**
